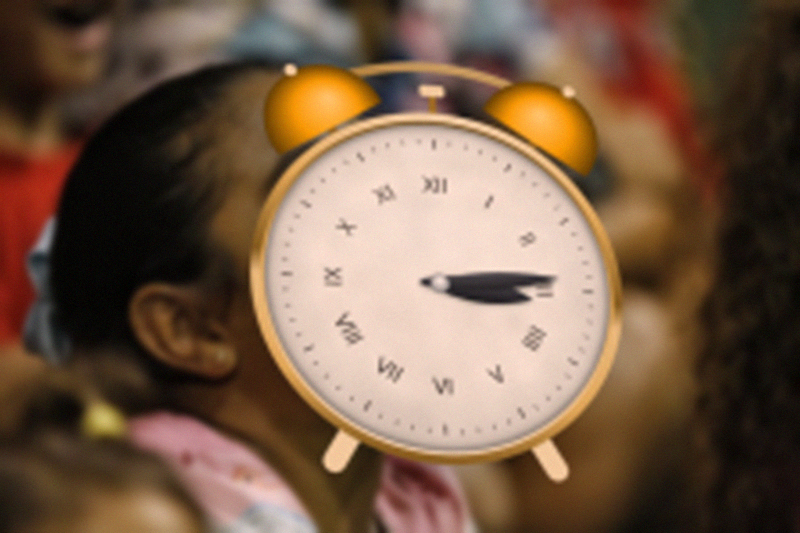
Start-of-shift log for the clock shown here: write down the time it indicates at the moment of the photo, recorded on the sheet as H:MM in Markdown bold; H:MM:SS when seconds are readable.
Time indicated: **3:14**
